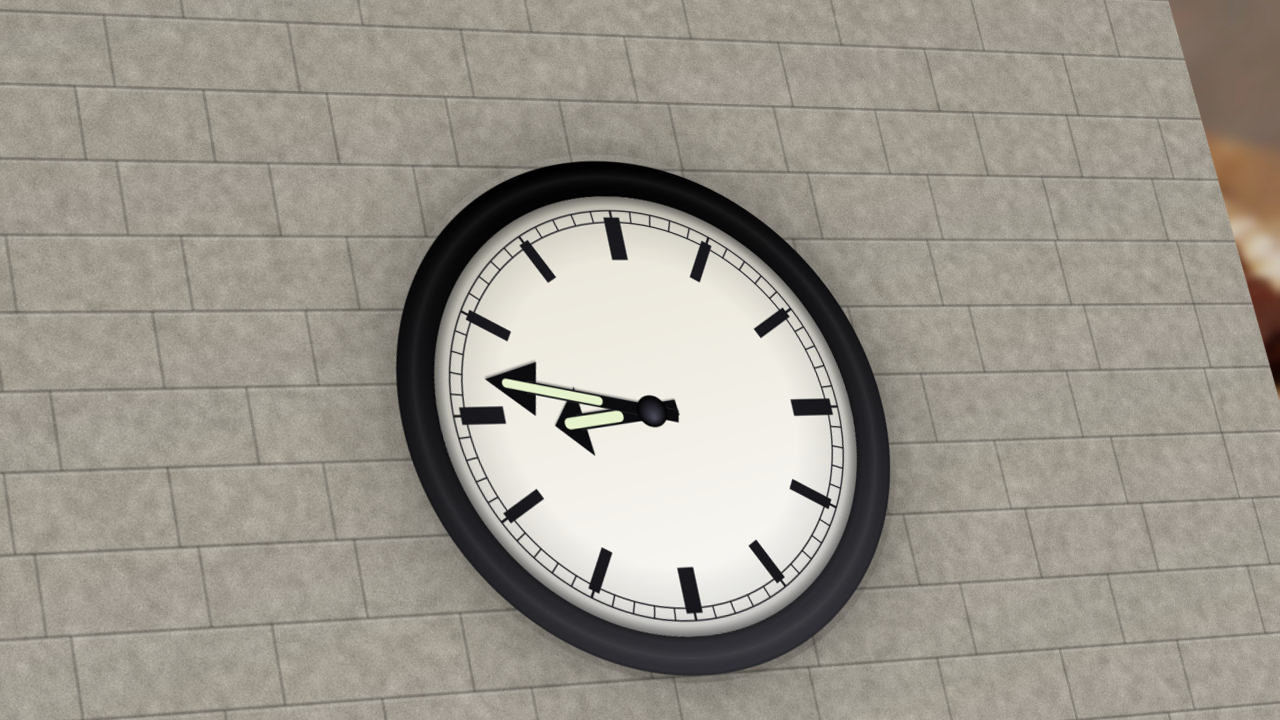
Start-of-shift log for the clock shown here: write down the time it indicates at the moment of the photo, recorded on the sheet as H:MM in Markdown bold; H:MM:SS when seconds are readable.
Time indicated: **8:47**
